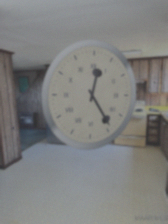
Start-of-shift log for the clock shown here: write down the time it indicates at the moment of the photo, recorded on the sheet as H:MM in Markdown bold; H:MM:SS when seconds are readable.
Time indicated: **12:24**
